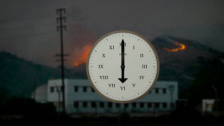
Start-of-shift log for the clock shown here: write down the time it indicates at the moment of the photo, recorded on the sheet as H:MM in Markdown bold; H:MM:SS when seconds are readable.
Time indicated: **6:00**
